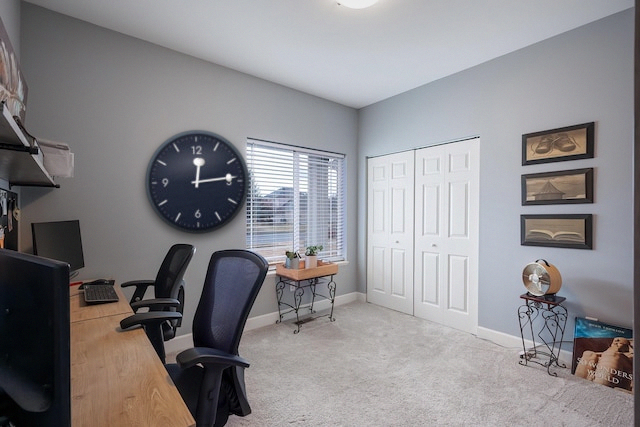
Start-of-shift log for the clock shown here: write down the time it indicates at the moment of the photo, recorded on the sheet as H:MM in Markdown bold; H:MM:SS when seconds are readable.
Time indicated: **12:14**
